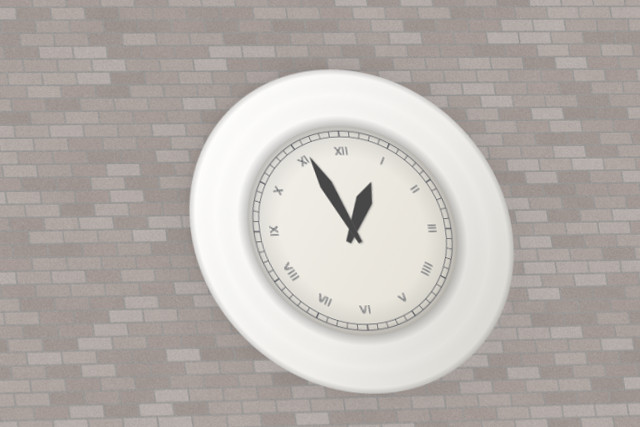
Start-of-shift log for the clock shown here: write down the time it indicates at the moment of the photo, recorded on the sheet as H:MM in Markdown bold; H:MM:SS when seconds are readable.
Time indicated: **12:56**
